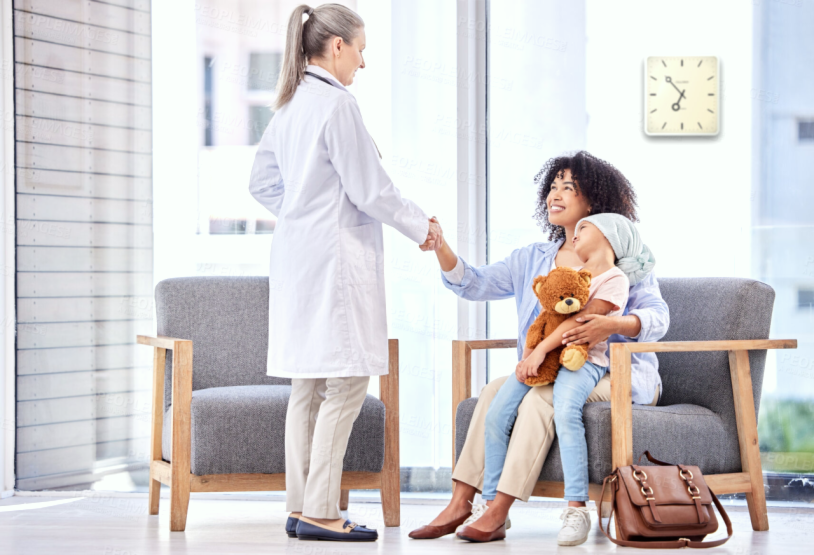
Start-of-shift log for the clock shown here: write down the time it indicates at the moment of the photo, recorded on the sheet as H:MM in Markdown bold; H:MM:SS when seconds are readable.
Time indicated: **6:53**
